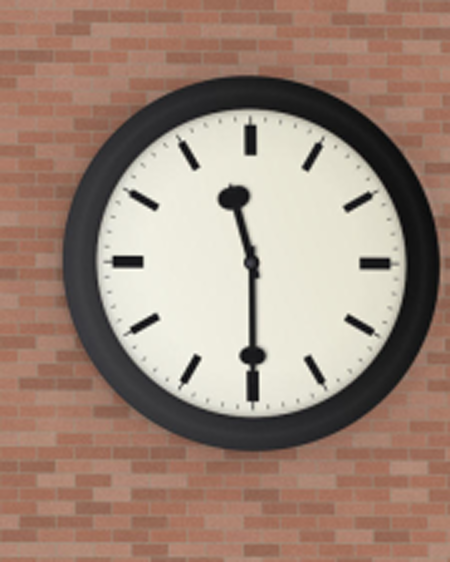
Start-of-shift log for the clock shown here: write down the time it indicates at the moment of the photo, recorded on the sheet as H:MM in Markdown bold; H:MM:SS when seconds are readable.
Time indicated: **11:30**
